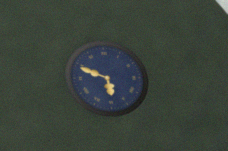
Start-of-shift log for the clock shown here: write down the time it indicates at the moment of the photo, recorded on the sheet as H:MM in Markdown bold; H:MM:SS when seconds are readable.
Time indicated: **5:49**
